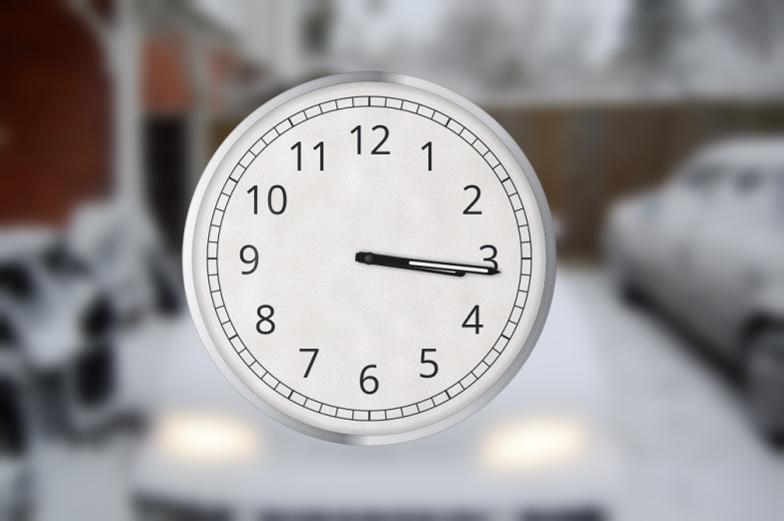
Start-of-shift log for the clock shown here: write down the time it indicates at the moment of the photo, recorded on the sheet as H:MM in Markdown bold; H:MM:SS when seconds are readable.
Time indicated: **3:16**
